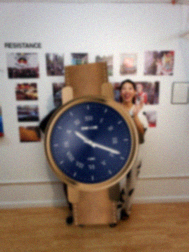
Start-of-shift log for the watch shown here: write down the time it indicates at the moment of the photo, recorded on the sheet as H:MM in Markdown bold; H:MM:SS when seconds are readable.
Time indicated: **10:19**
